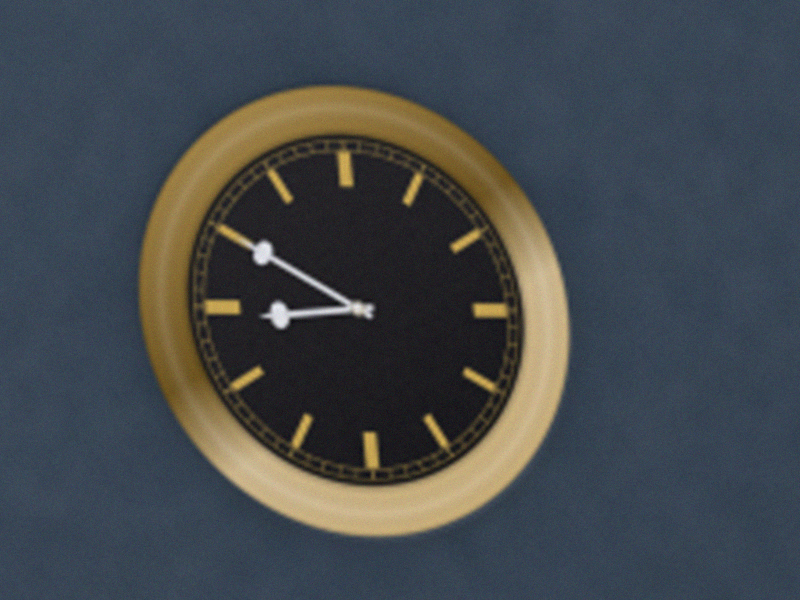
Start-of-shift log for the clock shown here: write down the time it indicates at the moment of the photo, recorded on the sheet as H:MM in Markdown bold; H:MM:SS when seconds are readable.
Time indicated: **8:50**
